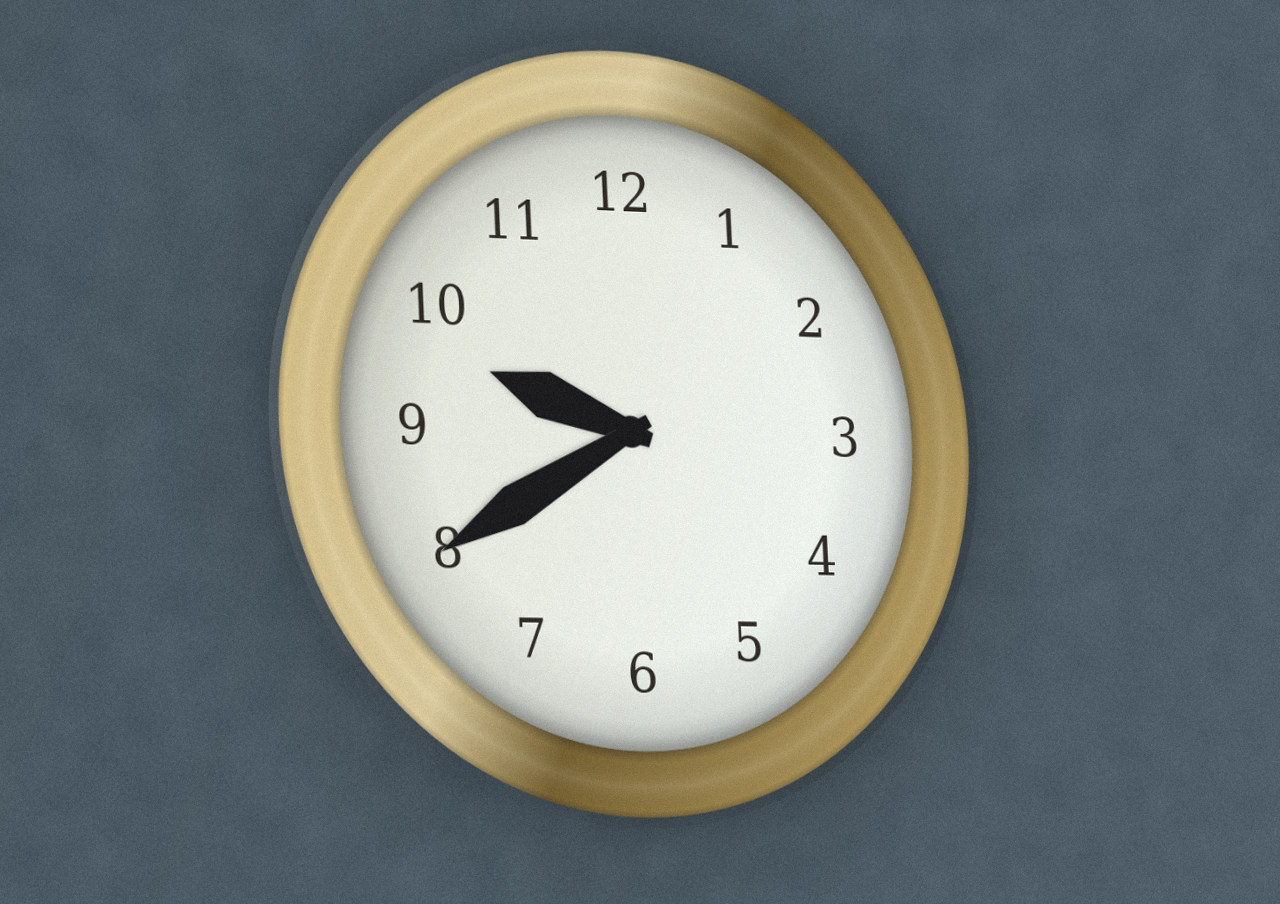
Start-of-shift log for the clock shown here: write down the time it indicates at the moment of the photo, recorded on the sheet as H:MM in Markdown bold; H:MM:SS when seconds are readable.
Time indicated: **9:40**
